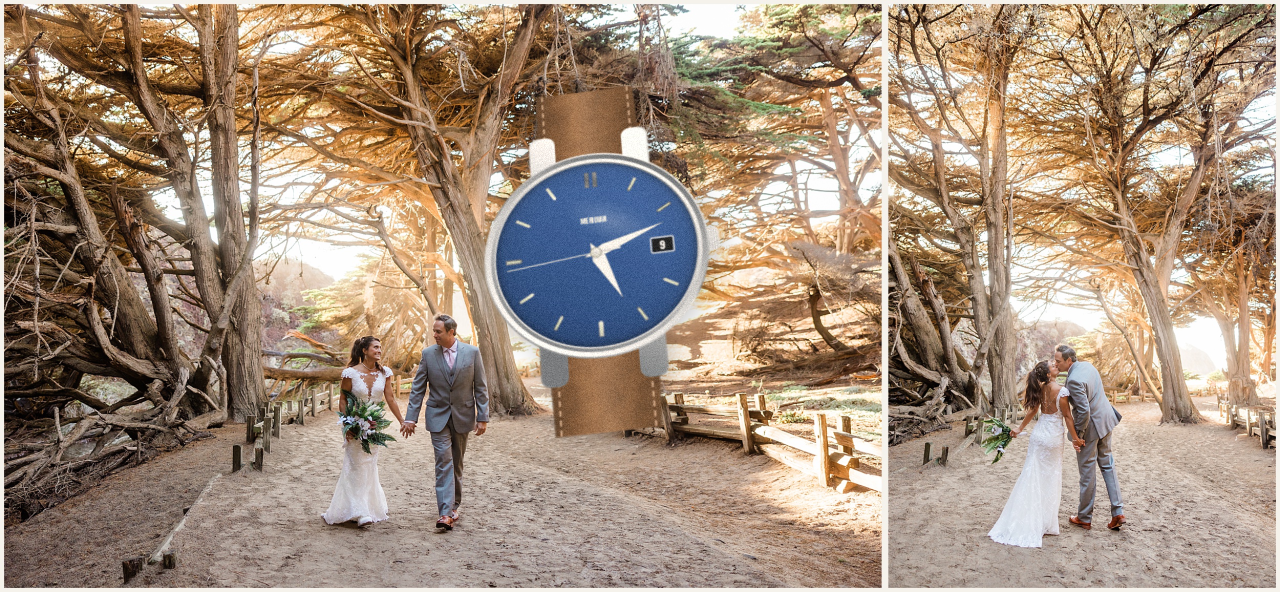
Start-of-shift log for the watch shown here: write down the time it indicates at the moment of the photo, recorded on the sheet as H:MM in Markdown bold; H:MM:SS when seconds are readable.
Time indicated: **5:11:44**
